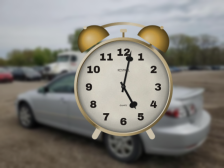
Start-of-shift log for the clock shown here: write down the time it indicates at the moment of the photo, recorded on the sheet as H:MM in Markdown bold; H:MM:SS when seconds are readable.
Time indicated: **5:02**
